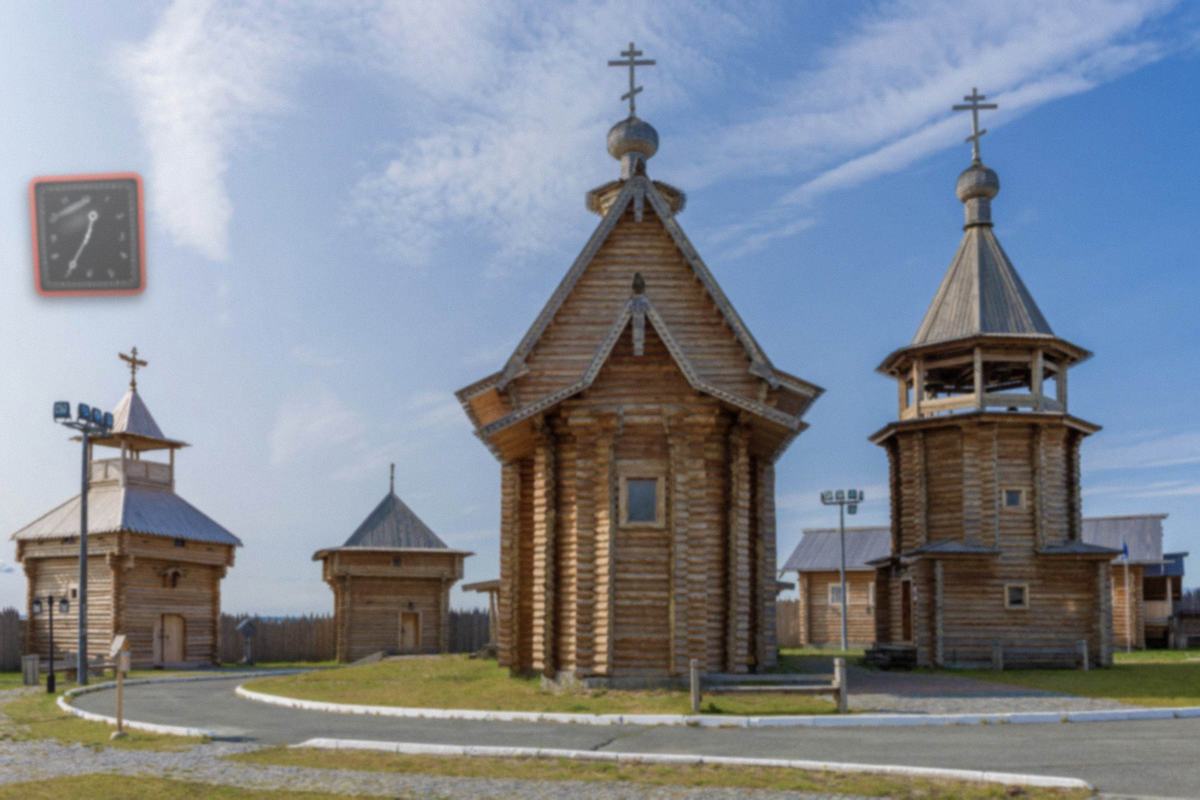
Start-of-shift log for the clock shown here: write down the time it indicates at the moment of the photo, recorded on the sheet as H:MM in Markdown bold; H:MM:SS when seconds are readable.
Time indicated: **12:35**
